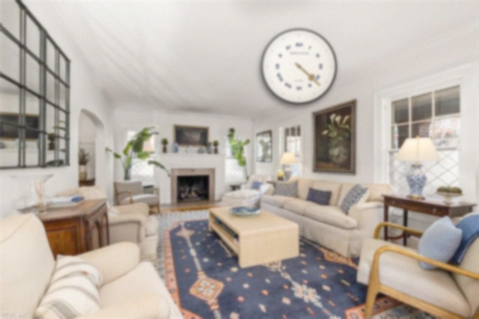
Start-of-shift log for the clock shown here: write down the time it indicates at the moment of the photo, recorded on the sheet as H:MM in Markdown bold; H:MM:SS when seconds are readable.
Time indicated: **4:22**
